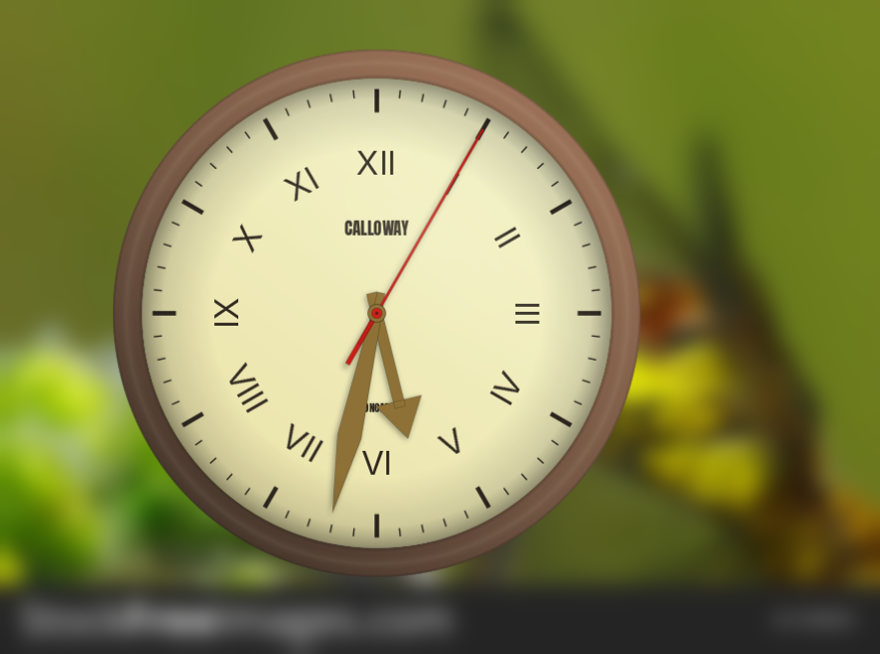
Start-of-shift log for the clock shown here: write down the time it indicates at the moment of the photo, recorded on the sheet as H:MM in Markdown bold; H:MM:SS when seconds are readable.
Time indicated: **5:32:05**
